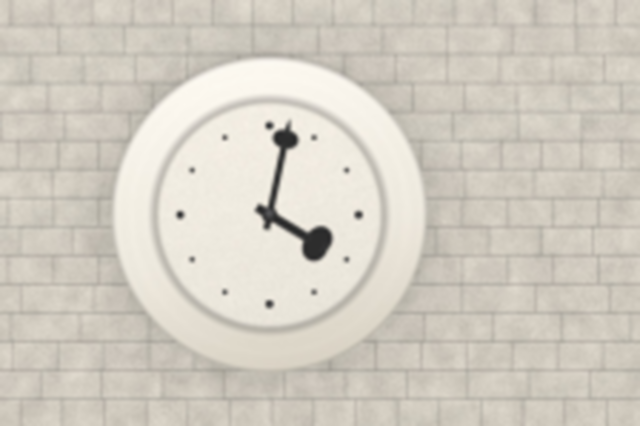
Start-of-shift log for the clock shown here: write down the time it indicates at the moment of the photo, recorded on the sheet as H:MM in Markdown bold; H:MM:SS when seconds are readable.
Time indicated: **4:02**
